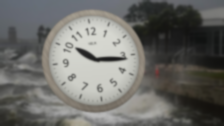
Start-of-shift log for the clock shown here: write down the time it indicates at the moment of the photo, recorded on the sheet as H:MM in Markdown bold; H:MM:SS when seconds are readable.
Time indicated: **10:16**
